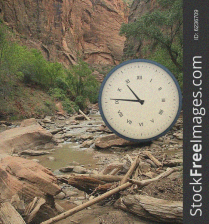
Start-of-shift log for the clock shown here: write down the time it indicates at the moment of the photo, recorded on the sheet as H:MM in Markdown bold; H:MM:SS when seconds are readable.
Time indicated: **10:46**
